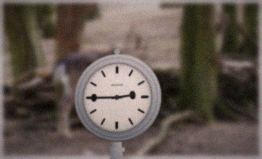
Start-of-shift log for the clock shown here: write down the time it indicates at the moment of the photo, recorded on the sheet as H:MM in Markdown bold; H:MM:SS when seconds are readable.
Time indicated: **2:45**
